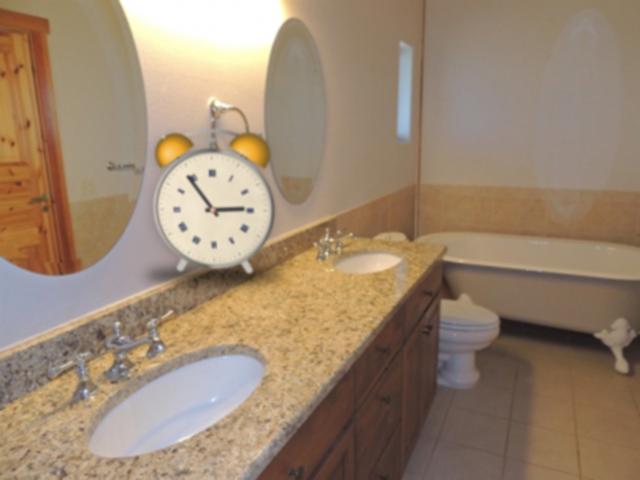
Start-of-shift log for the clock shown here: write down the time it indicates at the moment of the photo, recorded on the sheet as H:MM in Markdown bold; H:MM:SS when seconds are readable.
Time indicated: **2:54**
